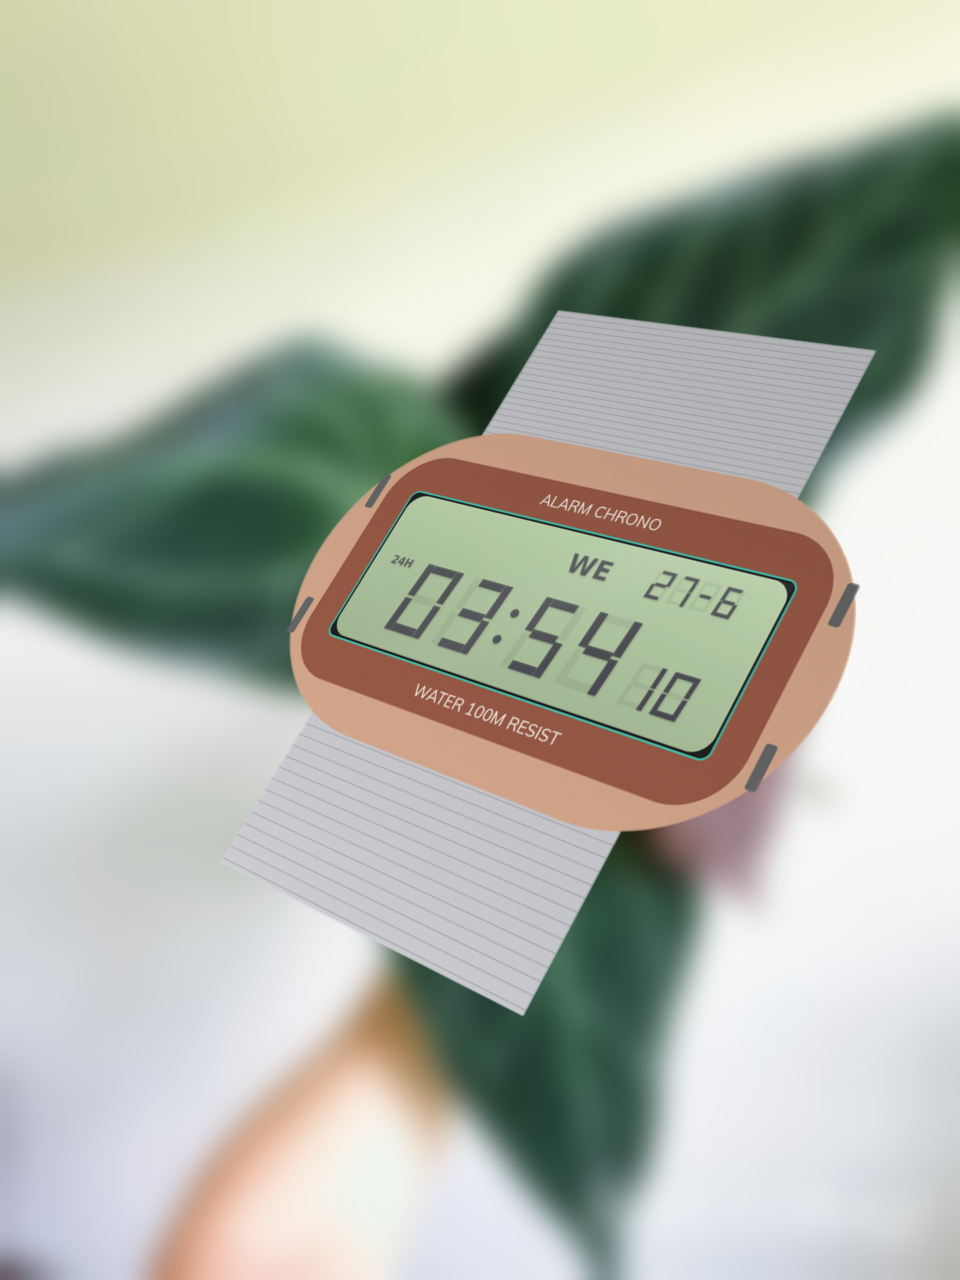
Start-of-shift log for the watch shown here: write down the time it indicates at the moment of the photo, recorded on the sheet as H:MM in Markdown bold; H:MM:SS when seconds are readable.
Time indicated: **3:54:10**
